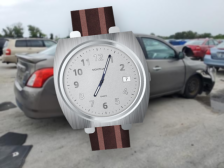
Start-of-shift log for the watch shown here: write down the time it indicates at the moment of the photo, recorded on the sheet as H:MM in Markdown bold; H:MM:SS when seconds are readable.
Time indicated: **7:04**
